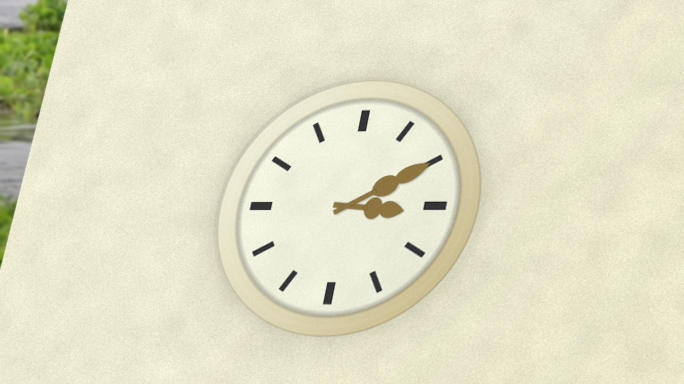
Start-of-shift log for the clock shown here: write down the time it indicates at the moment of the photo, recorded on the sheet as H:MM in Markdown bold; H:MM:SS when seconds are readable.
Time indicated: **3:10**
